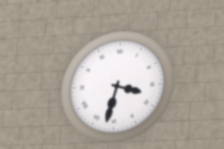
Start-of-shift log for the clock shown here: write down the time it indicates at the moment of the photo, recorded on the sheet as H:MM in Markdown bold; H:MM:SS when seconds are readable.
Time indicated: **3:32**
